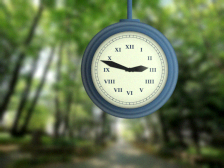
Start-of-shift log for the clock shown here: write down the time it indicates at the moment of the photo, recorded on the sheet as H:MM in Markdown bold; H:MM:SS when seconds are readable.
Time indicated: **2:48**
